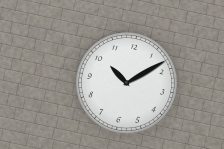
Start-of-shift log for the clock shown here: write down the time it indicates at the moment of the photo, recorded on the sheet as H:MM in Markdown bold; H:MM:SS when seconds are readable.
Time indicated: **10:08**
